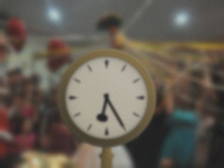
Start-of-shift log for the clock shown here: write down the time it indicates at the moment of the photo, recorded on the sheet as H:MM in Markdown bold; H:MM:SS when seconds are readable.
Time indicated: **6:25**
